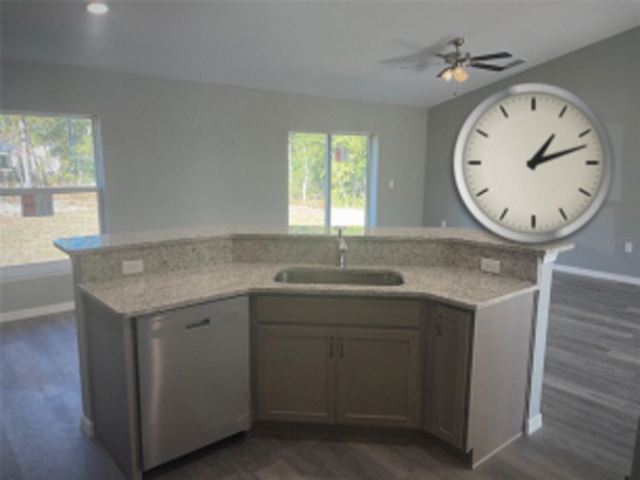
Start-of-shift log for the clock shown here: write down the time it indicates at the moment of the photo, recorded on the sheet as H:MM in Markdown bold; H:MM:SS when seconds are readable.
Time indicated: **1:12**
